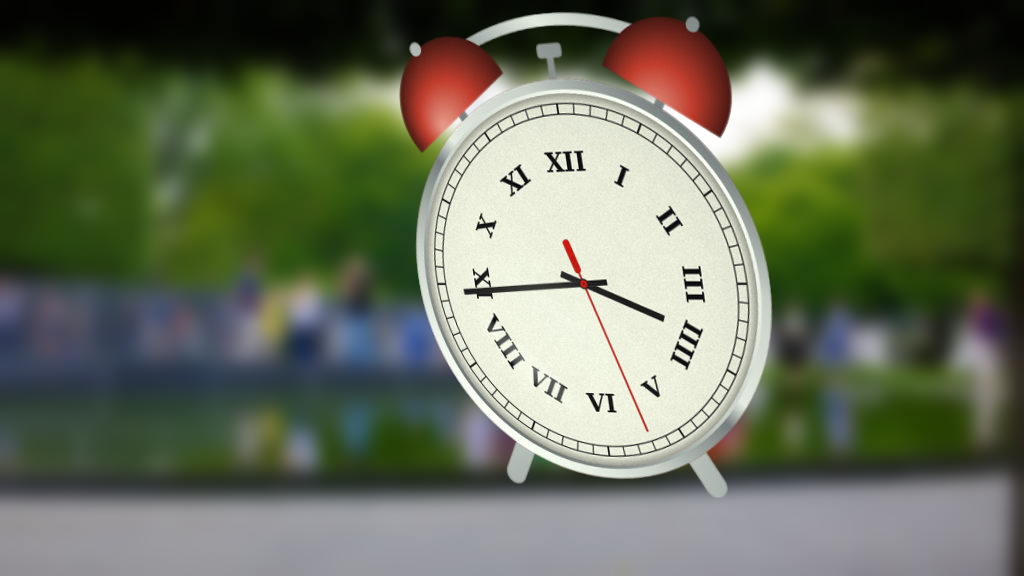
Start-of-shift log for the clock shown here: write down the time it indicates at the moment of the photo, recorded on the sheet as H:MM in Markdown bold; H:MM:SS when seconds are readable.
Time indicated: **3:44:27**
